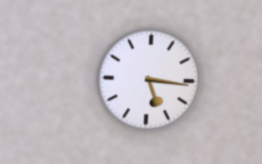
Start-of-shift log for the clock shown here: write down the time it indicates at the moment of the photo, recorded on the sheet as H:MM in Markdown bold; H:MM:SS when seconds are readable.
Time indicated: **5:16**
